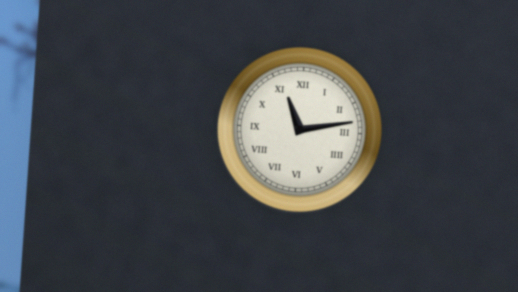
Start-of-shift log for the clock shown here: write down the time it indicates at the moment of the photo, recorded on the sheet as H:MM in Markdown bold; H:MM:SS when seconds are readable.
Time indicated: **11:13**
